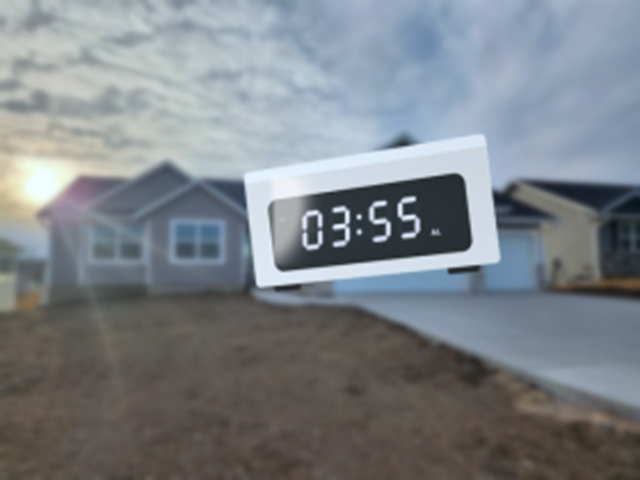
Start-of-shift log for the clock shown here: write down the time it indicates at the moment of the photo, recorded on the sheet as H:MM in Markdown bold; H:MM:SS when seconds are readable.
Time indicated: **3:55**
